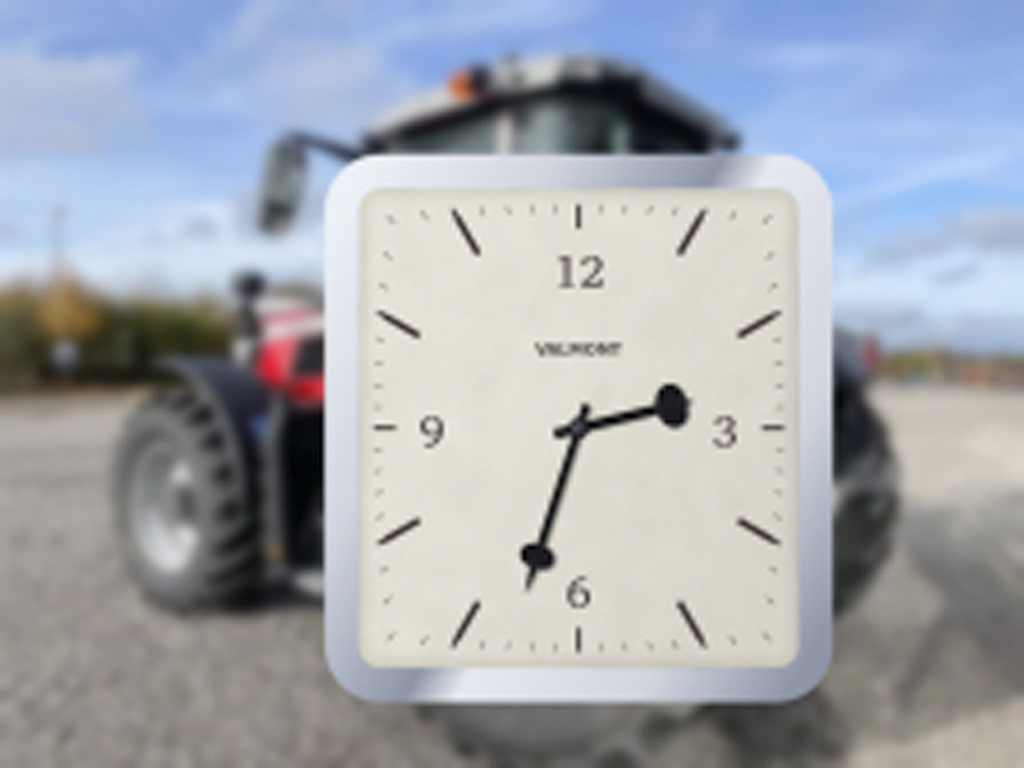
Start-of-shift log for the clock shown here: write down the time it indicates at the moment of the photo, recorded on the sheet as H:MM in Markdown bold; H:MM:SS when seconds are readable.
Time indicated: **2:33**
